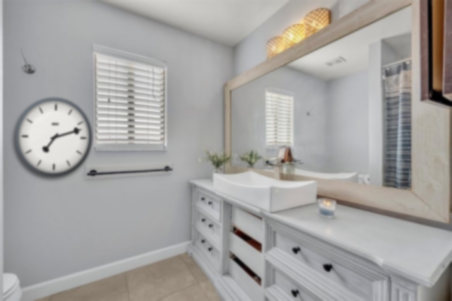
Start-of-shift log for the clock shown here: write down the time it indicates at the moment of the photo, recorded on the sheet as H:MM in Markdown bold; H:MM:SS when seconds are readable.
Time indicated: **7:12**
